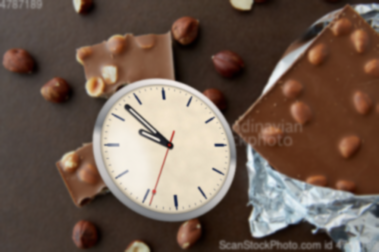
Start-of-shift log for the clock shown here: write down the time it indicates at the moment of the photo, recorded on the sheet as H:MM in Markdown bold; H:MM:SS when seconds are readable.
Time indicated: **9:52:34**
